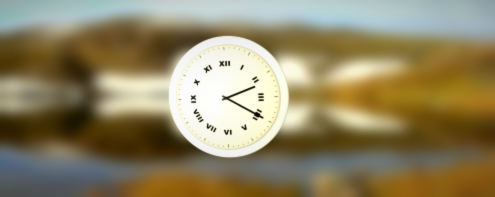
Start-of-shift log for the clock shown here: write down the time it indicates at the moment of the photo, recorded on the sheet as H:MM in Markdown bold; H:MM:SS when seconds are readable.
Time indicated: **2:20**
